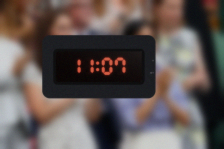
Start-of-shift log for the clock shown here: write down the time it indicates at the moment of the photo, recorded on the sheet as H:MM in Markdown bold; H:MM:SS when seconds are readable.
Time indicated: **11:07**
